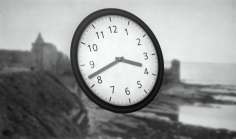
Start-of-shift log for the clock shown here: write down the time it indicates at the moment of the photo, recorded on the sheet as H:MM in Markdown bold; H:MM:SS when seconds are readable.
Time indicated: **3:42**
